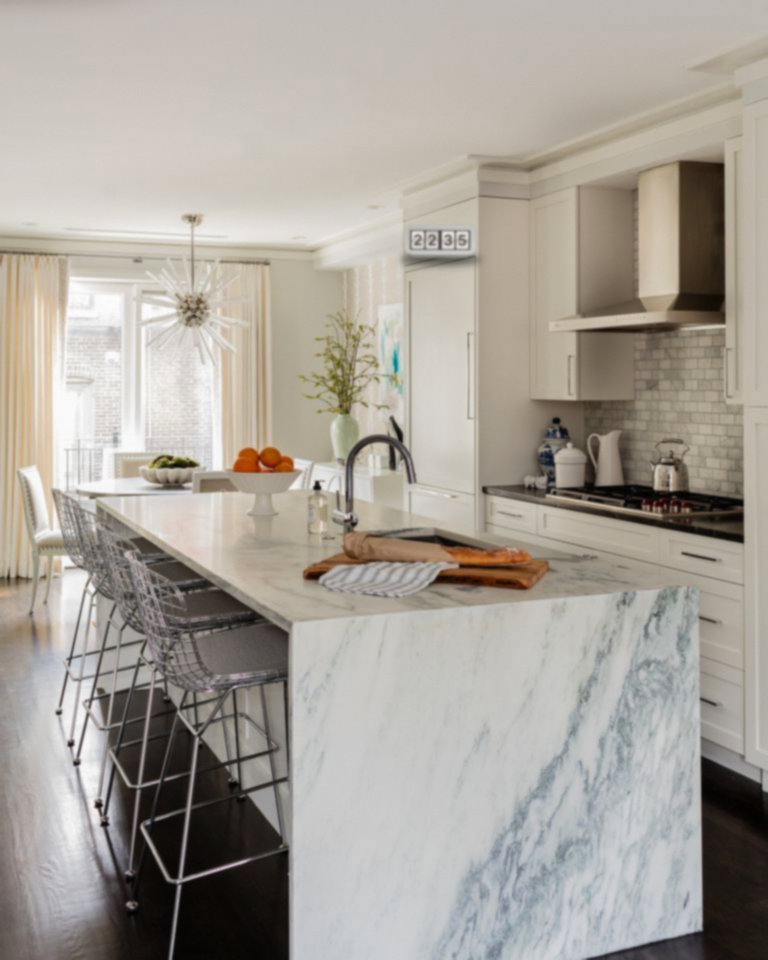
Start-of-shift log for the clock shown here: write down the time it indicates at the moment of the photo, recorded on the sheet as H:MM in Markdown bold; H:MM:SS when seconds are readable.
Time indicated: **22:35**
